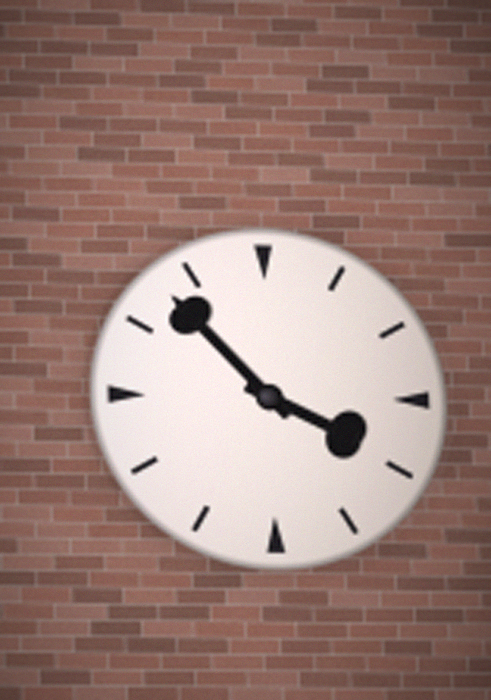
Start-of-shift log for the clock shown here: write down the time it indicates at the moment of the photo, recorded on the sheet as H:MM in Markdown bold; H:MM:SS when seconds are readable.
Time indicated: **3:53**
